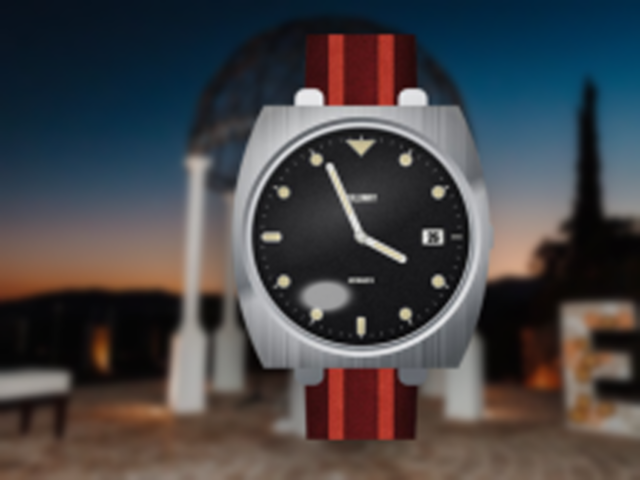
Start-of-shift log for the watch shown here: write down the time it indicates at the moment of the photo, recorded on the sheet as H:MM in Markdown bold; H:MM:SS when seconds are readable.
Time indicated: **3:56**
